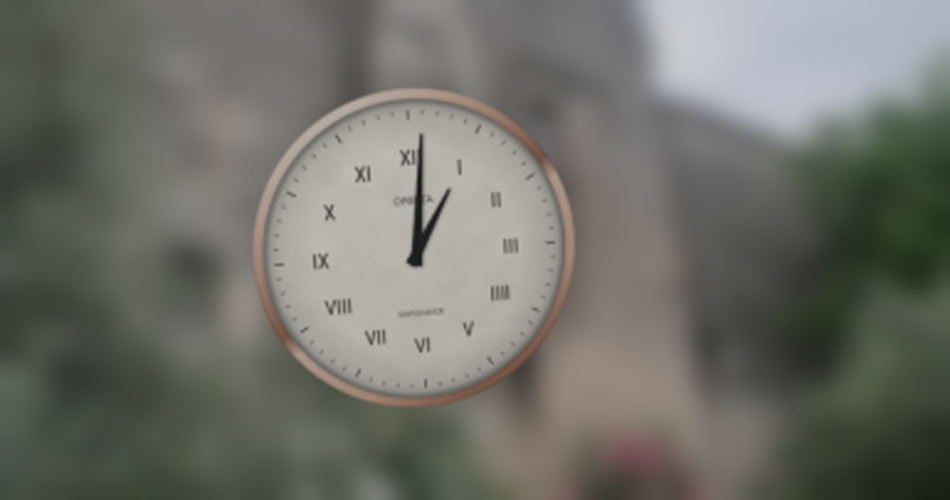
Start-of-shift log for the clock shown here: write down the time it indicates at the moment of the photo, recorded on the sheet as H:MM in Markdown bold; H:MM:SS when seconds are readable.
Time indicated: **1:01**
